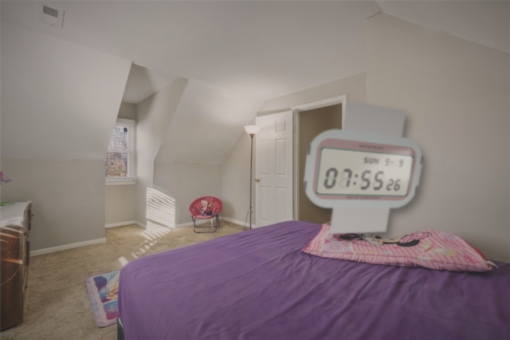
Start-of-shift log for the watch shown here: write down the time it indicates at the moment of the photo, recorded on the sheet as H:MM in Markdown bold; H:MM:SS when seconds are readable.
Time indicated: **7:55:26**
